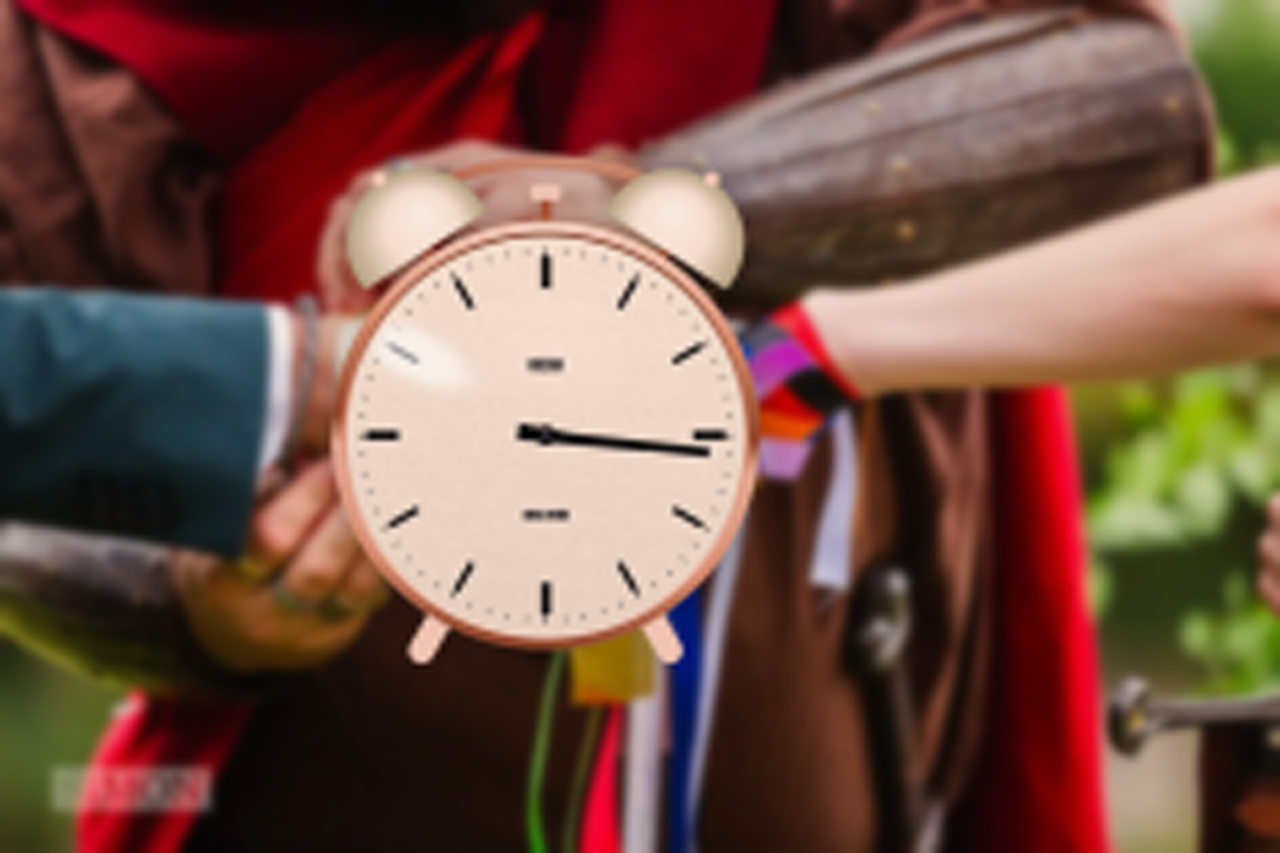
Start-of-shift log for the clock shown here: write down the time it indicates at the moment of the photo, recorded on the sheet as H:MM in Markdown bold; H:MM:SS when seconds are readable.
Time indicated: **3:16**
